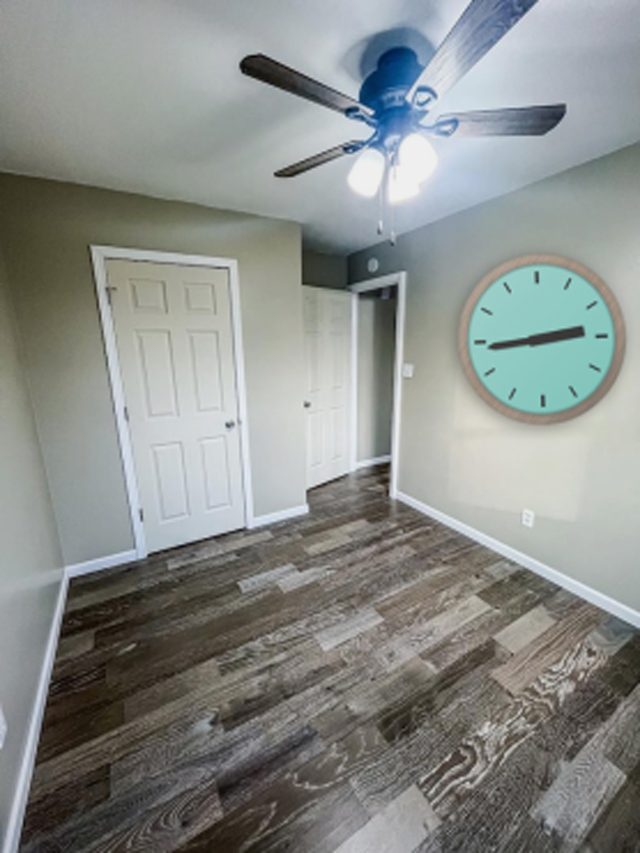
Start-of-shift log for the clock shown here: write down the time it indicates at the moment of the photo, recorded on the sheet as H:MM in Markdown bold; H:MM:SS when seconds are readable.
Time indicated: **2:44**
